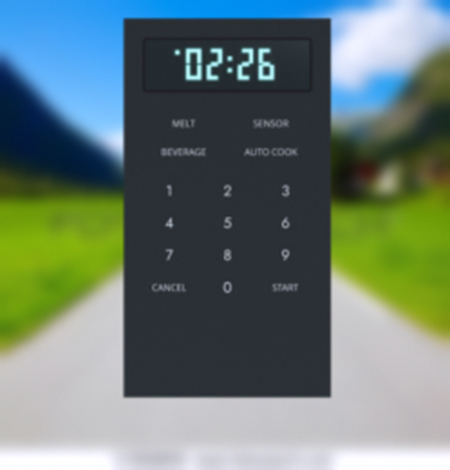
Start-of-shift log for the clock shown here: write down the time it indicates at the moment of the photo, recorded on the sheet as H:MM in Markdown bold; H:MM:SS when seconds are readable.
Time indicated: **2:26**
